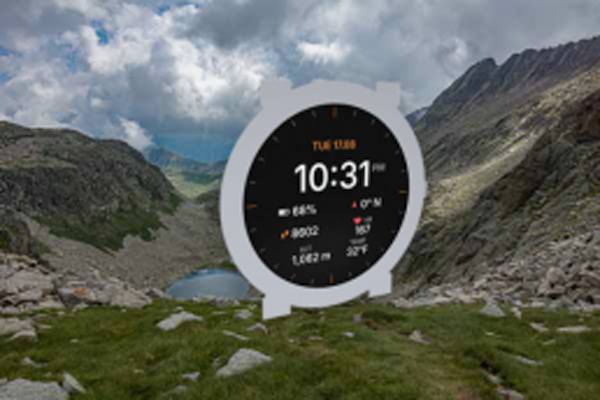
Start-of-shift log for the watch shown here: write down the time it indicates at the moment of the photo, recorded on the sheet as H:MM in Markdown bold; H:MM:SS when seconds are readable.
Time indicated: **10:31**
